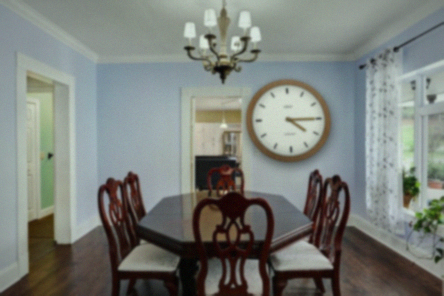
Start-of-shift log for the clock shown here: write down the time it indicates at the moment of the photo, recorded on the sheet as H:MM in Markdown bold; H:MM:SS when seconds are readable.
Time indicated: **4:15**
